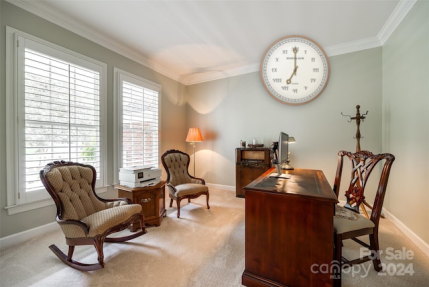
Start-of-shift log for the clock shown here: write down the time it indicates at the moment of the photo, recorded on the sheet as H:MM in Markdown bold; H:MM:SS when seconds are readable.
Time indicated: **7:00**
